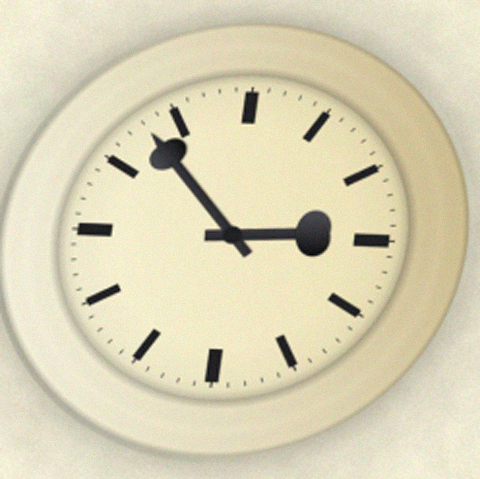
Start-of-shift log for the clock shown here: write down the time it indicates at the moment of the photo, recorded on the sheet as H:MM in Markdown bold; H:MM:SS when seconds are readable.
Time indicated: **2:53**
